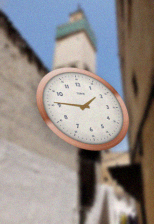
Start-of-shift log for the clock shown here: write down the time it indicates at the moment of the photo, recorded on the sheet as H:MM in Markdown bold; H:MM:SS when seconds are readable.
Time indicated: **1:46**
